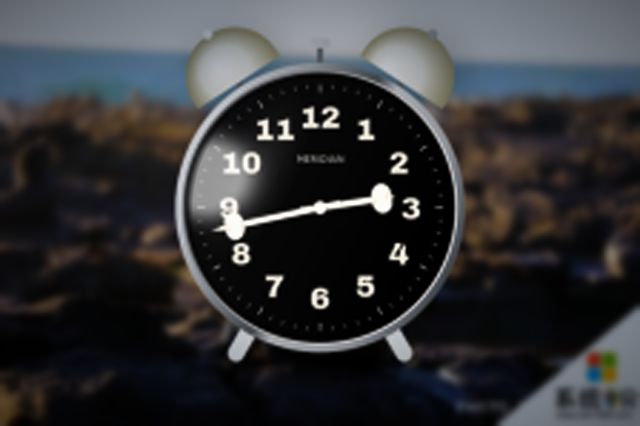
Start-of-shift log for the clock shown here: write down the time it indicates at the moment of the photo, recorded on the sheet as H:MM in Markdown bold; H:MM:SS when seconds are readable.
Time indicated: **2:43**
